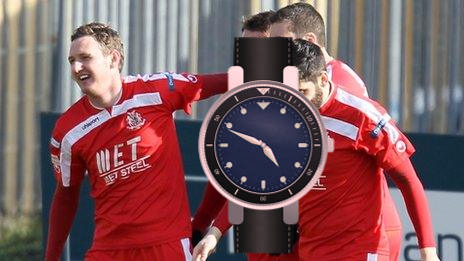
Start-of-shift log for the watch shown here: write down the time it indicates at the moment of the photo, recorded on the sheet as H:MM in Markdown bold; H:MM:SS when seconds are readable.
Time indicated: **4:49**
